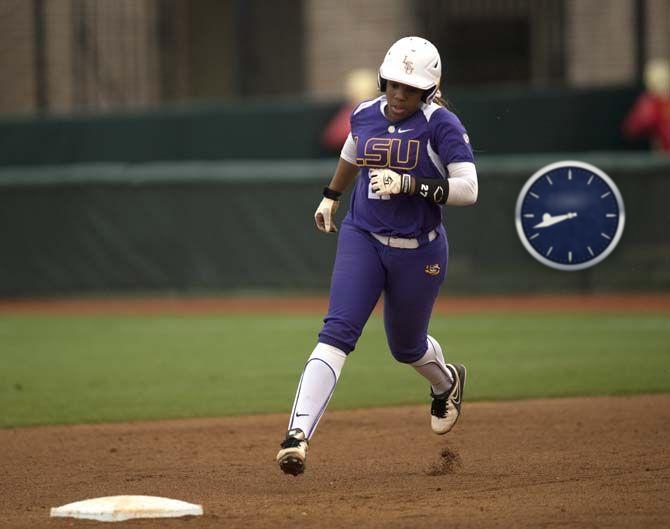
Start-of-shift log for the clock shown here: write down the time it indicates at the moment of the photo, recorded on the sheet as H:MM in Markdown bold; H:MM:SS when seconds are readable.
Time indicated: **8:42**
